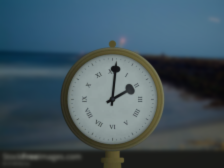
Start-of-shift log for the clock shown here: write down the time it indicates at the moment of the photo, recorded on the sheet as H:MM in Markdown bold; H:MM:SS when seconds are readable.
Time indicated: **2:01**
